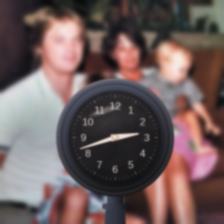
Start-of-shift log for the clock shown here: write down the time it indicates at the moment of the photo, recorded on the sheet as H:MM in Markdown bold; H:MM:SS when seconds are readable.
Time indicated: **2:42**
